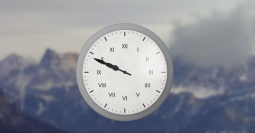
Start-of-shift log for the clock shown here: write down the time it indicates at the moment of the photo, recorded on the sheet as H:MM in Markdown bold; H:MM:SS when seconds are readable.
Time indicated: **9:49**
